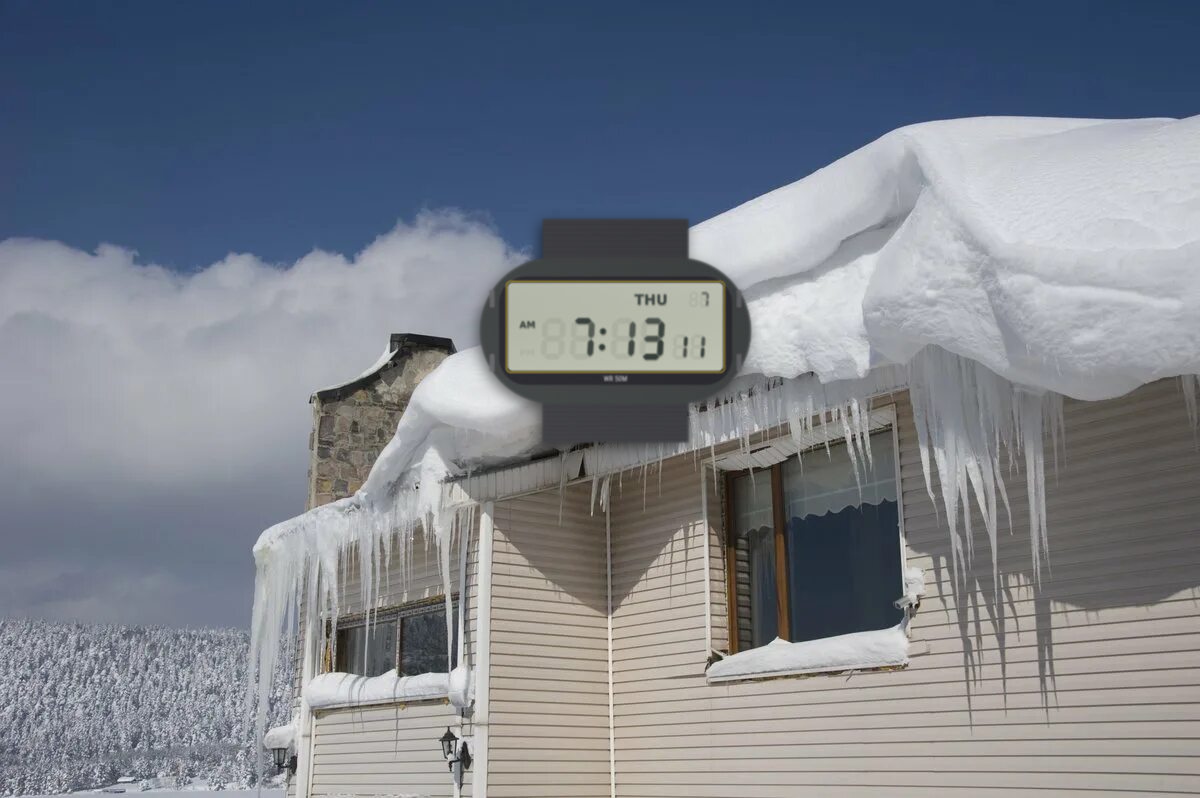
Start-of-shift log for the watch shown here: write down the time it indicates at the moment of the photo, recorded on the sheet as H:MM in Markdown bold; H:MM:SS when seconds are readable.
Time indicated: **7:13:11**
